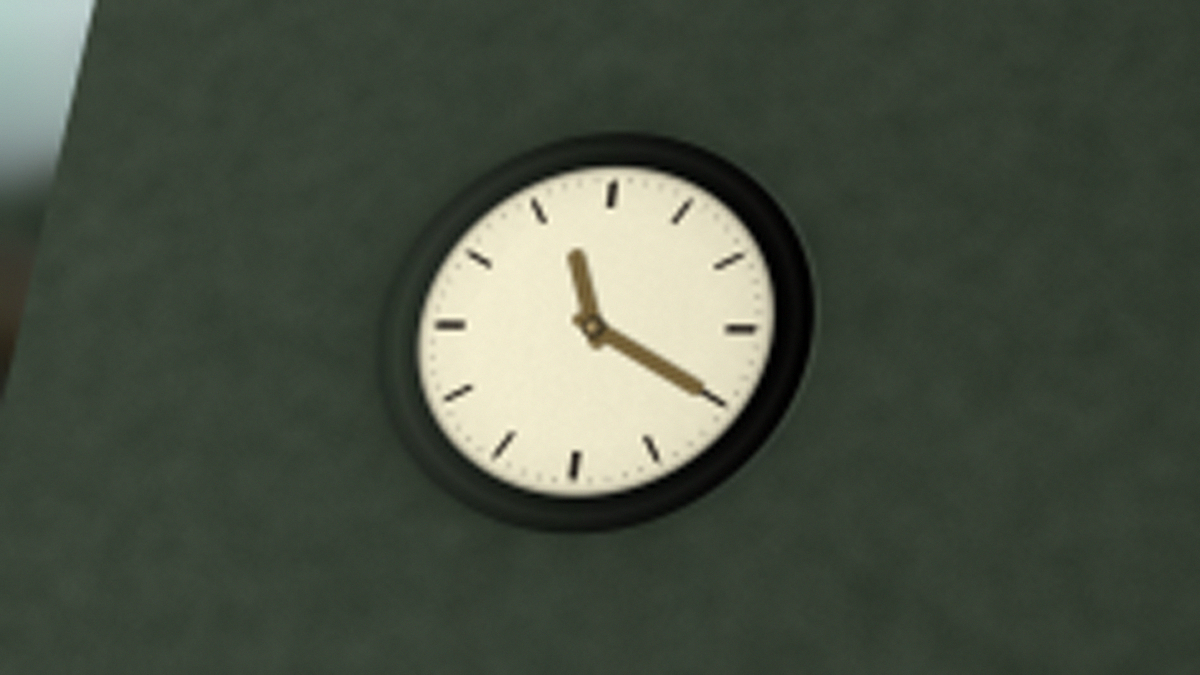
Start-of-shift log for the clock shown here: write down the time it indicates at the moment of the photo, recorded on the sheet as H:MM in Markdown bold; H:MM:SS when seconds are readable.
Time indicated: **11:20**
